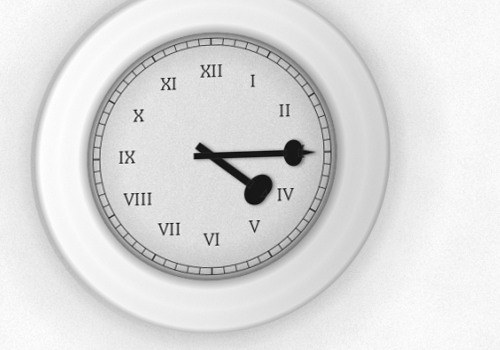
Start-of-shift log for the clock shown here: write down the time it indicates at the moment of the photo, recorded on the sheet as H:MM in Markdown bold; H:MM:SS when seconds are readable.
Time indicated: **4:15**
